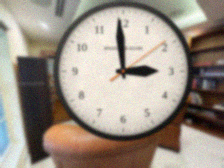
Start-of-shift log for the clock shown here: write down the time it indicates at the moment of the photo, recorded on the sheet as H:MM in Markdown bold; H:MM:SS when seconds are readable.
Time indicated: **2:59:09**
